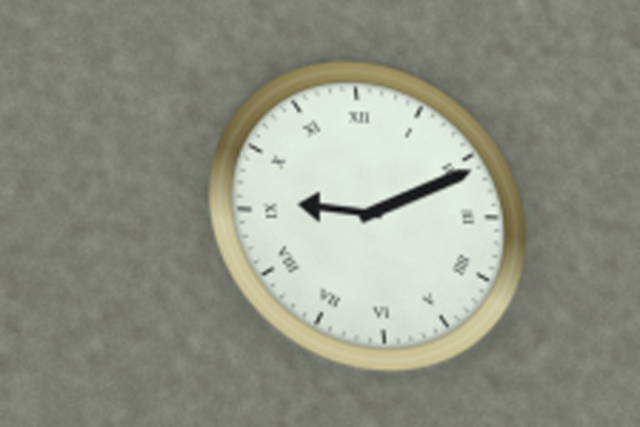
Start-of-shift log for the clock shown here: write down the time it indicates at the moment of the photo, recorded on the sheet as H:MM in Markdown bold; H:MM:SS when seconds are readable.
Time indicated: **9:11**
